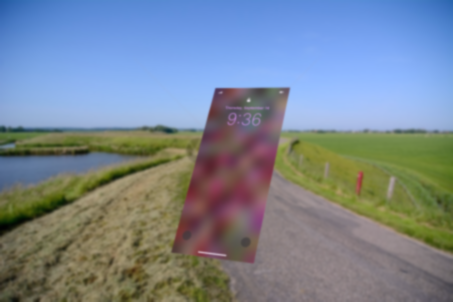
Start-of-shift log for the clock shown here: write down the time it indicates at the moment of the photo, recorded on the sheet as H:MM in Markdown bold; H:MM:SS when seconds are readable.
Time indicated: **9:36**
